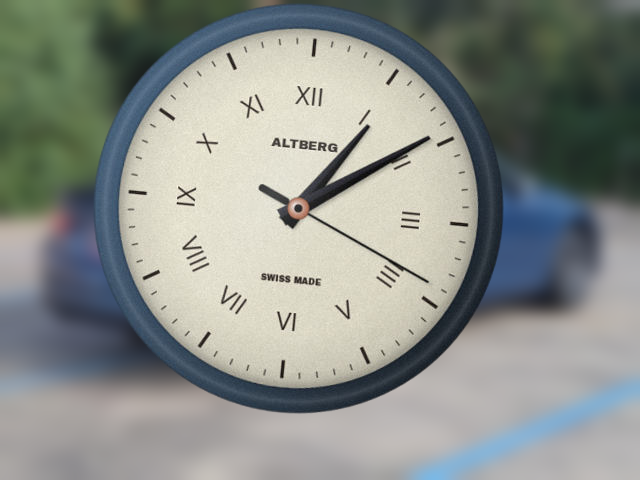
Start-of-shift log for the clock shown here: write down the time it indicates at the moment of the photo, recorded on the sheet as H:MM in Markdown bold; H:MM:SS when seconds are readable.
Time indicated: **1:09:19**
